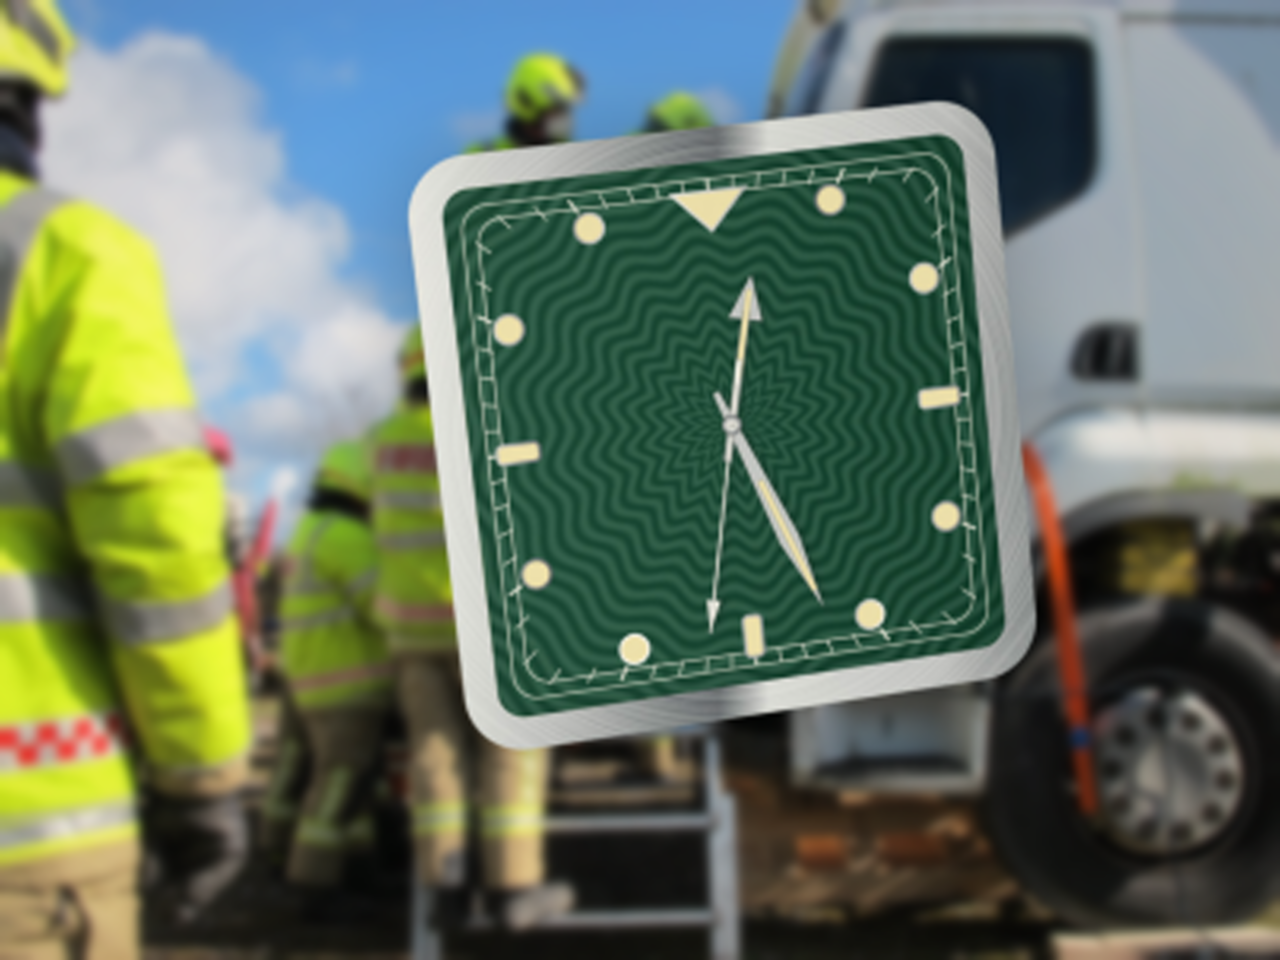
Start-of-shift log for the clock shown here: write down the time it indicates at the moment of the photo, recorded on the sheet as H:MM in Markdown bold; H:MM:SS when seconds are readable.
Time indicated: **12:26:32**
